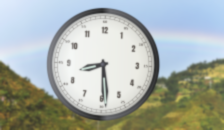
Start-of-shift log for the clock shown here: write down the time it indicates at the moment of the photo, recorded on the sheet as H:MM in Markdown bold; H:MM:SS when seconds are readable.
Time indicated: **8:29**
